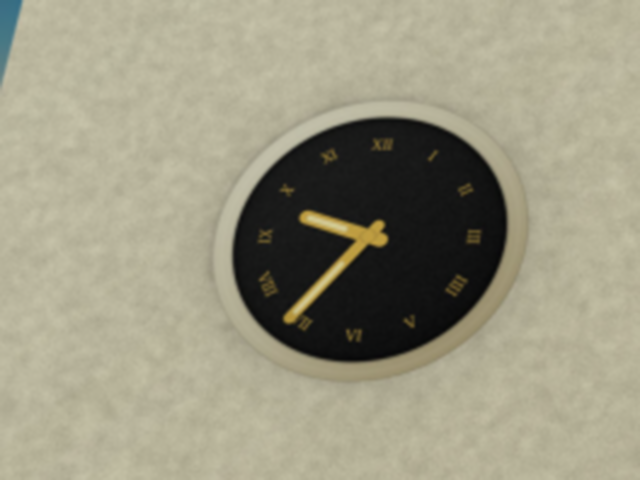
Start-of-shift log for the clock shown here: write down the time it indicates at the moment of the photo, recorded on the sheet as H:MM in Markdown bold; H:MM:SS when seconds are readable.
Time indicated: **9:36**
